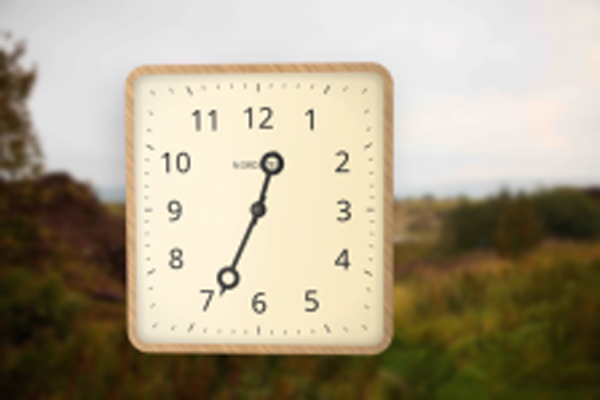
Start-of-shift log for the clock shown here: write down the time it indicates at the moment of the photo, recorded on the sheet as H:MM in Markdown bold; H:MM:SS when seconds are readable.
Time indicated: **12:34**
